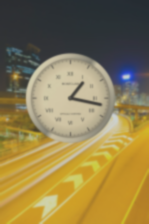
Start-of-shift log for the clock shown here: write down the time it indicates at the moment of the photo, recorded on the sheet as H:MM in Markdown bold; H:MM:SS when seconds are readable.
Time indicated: **1:17**
